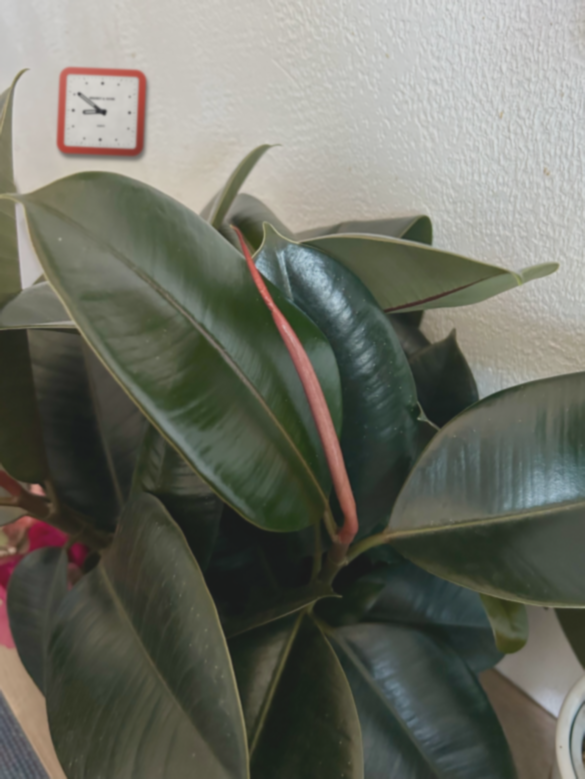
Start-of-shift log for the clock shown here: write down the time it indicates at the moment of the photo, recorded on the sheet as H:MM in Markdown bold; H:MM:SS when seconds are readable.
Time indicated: **8:51**
